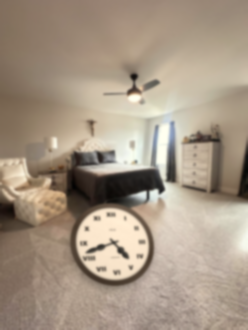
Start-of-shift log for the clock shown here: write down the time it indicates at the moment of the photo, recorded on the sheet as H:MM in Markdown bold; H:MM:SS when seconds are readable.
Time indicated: **4:42**
